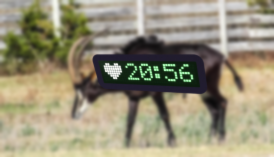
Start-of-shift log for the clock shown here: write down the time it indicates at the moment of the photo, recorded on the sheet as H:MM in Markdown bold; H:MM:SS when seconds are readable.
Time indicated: **20:56**
